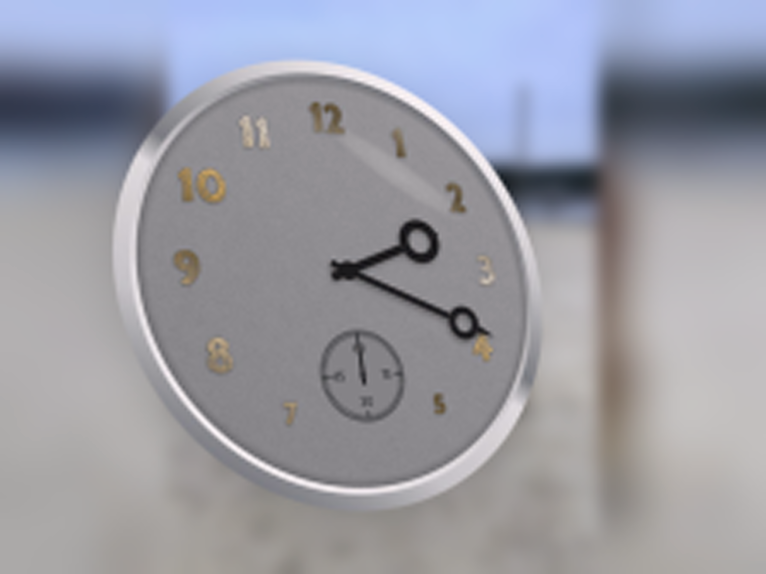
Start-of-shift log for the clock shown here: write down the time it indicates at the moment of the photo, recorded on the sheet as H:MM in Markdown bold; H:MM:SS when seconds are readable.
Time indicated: **2:19**
